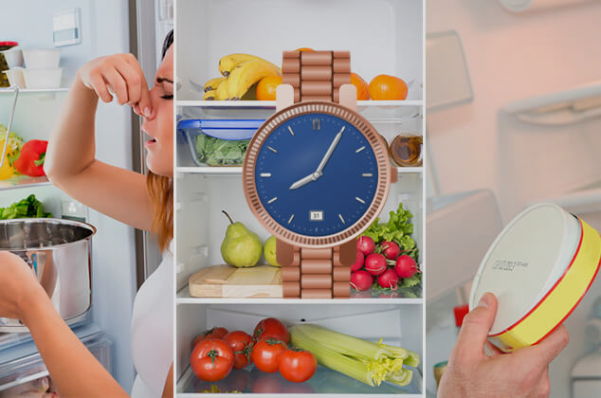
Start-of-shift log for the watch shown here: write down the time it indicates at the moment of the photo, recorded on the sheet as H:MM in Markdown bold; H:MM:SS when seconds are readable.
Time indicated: **8:05**
